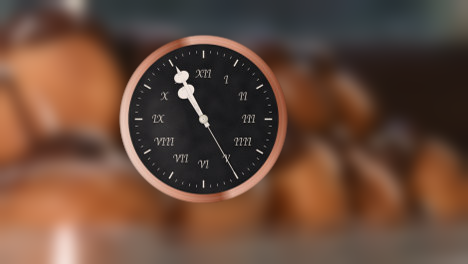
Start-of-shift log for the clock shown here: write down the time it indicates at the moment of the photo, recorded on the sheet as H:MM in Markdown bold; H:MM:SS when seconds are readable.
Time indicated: **10:55:25**
